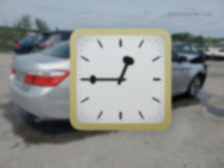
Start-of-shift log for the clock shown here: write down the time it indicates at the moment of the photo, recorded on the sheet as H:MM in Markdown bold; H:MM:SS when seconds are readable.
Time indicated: **12:45**
